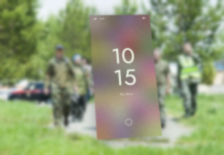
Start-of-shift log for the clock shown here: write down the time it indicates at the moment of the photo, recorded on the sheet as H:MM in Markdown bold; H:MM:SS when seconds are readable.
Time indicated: **10:15**
